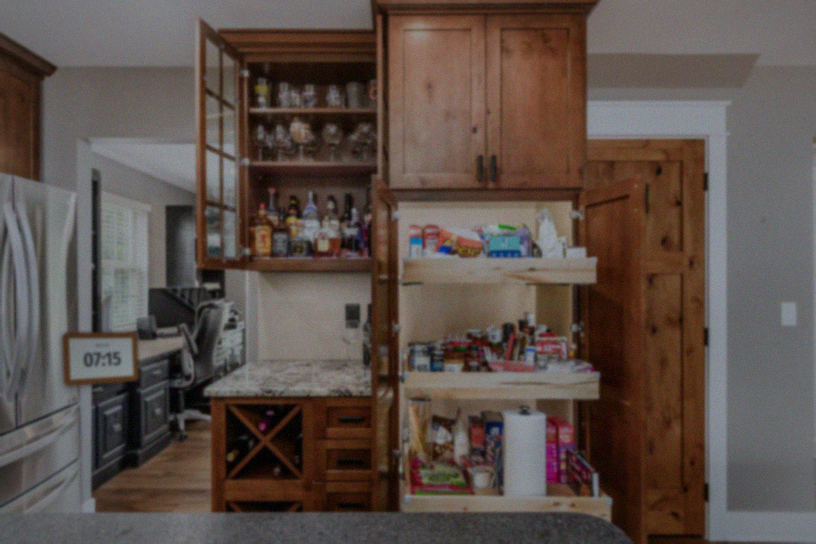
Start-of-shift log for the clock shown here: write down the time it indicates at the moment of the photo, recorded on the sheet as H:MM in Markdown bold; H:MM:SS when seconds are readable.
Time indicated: **7:15**
